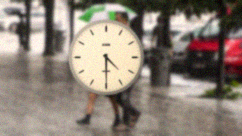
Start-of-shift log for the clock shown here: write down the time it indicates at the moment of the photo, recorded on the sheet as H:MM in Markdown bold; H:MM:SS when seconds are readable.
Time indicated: **4:30**
